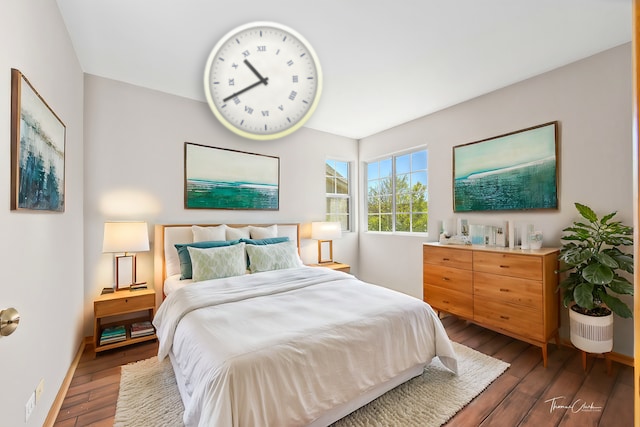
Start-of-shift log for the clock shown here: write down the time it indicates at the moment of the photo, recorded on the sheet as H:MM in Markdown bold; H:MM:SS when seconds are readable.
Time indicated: **10:41**
